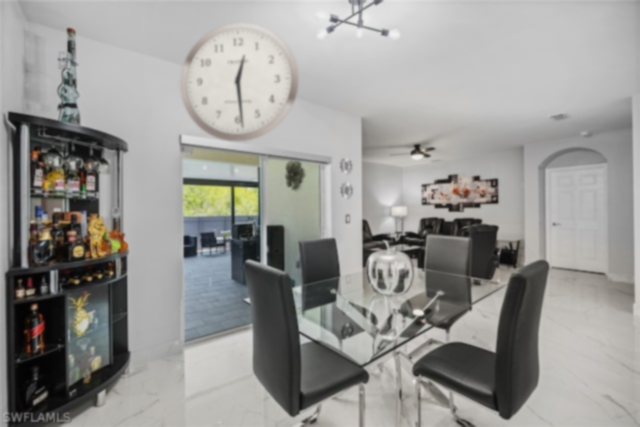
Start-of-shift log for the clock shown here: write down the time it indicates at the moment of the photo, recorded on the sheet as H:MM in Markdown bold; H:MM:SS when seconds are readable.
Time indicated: **12:29**
